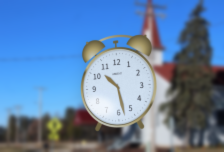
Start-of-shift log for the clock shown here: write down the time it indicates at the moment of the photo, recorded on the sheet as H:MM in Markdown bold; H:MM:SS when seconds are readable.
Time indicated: **10:28**
